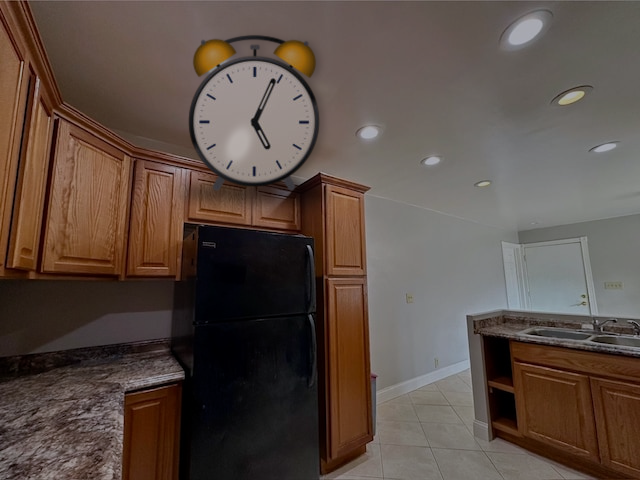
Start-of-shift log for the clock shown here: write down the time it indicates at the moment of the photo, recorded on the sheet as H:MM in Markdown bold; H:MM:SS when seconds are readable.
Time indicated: **5:04**
